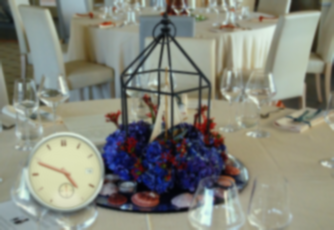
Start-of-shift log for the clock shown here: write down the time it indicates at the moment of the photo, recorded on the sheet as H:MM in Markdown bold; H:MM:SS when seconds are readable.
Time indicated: **4:49**
